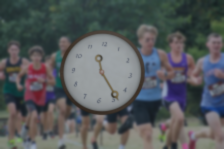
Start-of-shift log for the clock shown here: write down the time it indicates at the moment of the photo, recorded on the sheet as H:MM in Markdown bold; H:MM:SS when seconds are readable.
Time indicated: **11:24**
